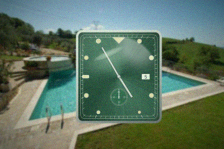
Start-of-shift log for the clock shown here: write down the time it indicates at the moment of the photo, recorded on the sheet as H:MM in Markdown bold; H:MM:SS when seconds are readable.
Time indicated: **4:55**
